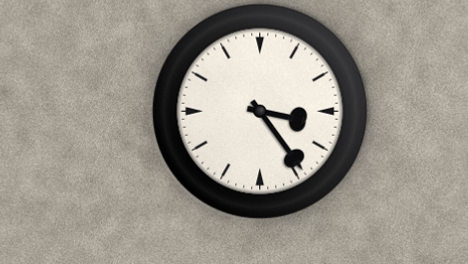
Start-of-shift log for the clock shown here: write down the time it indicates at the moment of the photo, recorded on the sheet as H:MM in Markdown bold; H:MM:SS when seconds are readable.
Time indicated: **3:24**
